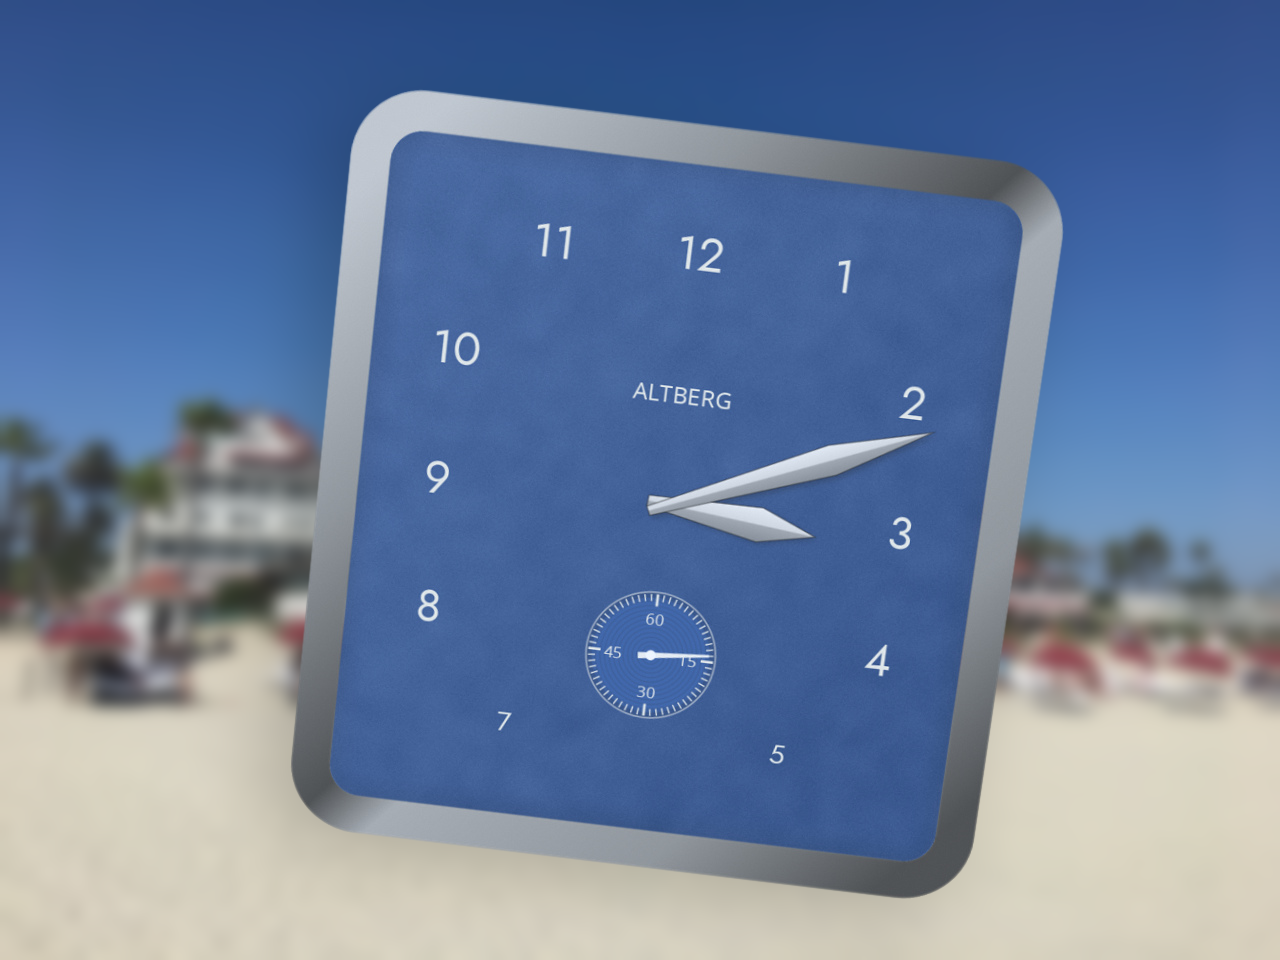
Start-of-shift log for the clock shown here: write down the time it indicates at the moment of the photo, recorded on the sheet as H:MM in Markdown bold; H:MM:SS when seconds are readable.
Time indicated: **3:11:14**
